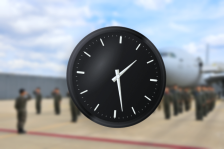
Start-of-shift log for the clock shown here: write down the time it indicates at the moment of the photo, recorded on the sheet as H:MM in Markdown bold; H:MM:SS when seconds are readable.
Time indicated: **1:28**
